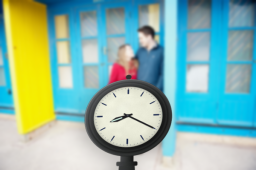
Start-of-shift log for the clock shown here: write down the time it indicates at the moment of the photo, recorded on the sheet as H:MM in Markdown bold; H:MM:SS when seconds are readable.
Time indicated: **8:20**
